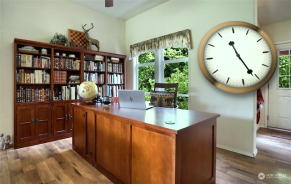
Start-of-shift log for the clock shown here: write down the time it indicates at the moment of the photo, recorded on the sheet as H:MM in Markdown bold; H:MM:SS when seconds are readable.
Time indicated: **11:26**
